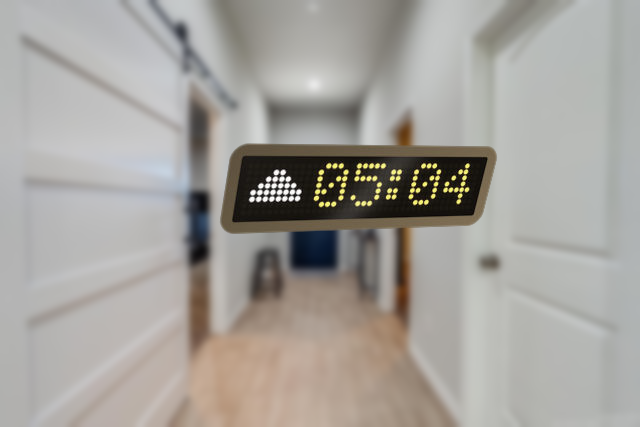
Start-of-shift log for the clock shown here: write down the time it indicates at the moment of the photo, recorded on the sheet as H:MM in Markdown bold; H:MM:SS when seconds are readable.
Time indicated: **5:04**
